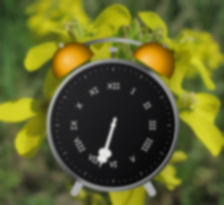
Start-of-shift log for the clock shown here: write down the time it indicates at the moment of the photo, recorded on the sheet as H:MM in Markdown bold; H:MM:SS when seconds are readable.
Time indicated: **6:33**
